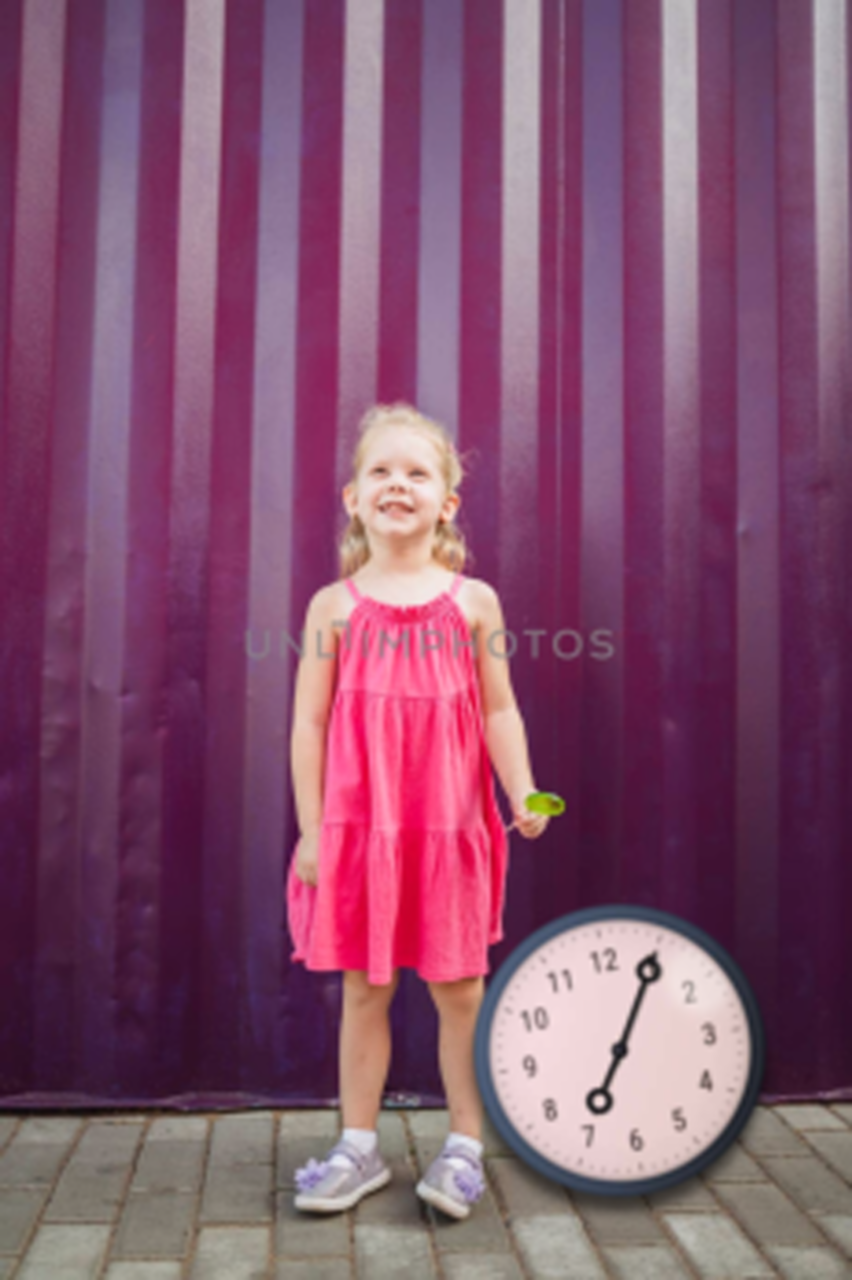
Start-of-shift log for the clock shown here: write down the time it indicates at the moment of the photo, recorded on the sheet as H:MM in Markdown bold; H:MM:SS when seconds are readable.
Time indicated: **7:05**
